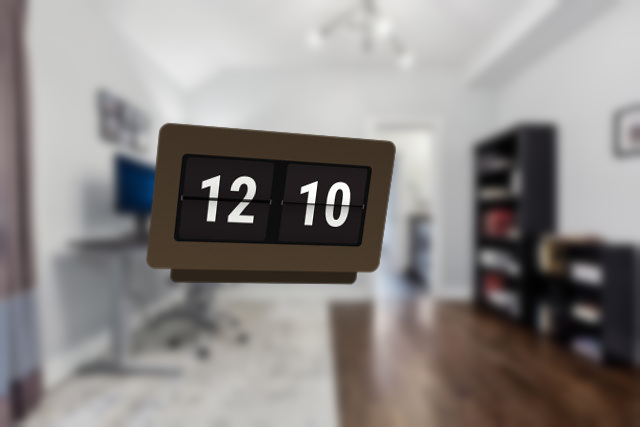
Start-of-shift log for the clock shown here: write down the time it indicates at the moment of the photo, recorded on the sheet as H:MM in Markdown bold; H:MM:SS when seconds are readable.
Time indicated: **12:10**
